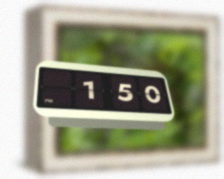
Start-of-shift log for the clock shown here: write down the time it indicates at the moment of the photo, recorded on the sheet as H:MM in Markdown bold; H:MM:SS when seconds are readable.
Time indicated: **1:50**
